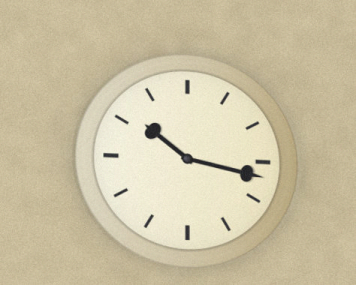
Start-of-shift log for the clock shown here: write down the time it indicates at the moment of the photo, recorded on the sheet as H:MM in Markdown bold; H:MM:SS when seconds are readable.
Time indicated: **10:17**
